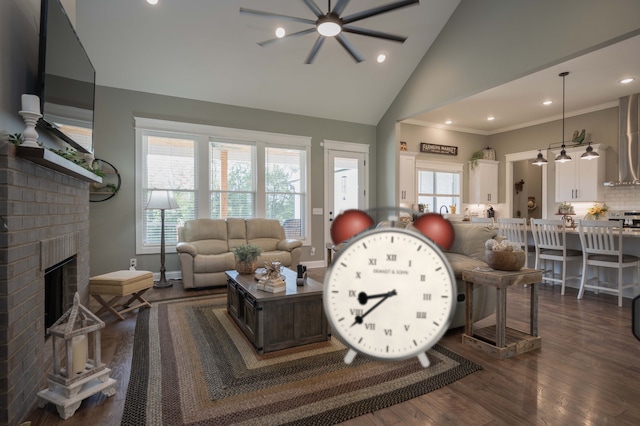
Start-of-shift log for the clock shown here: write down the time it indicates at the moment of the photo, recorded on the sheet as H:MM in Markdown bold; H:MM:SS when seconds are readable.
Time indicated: **8:38**
